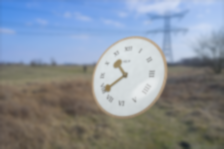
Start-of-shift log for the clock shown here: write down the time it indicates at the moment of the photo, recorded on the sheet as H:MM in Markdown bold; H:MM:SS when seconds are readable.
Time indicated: **10:39**
